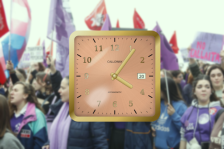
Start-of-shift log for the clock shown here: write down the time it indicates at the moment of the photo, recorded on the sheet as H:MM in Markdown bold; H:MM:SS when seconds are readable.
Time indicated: **4:06**
